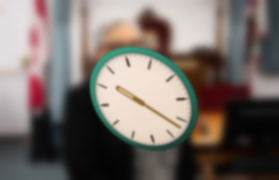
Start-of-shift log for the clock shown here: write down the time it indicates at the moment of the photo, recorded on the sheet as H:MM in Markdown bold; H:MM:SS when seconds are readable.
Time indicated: **10:22**
